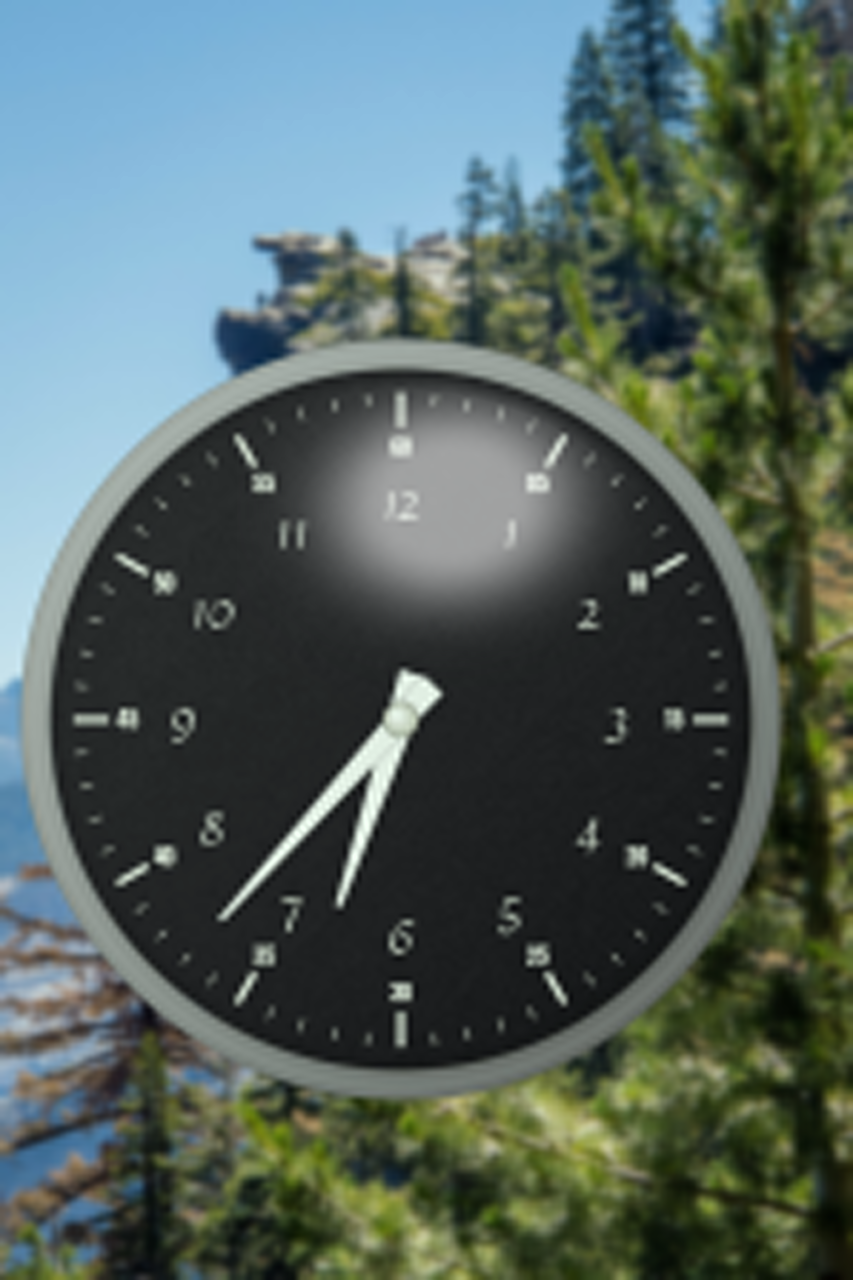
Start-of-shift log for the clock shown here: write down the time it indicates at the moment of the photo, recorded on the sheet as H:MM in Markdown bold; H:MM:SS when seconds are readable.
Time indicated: **6:37**
